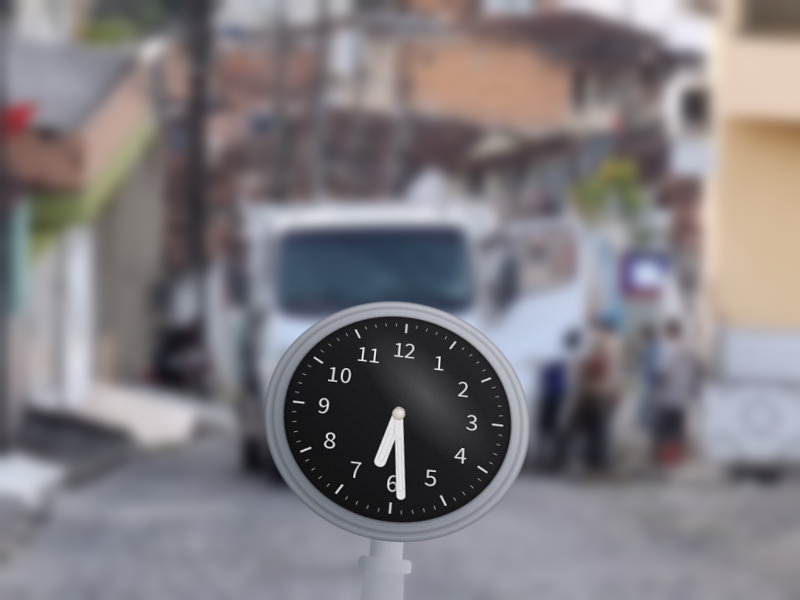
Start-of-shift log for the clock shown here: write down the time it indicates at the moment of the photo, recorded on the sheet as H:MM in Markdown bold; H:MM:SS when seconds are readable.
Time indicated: **6:29**
